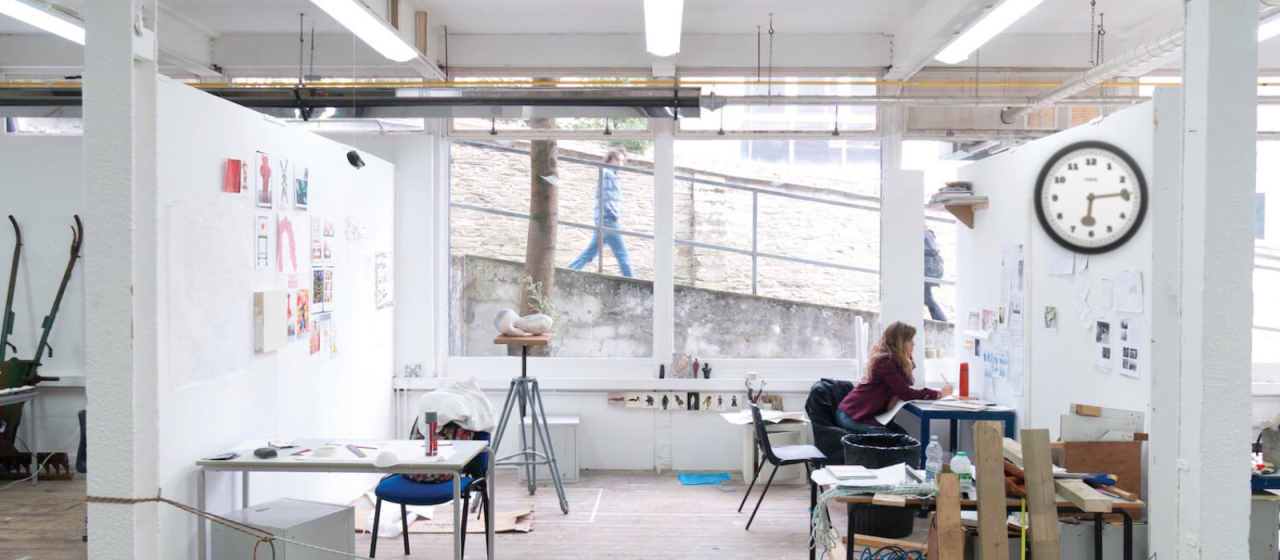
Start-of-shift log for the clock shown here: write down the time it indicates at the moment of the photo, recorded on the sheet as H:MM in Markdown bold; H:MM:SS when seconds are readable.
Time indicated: **6:14**
